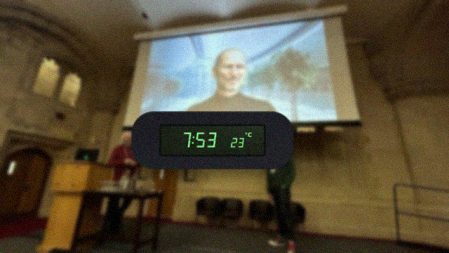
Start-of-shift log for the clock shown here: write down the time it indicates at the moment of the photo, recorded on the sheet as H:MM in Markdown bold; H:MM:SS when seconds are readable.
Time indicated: **7:53**
